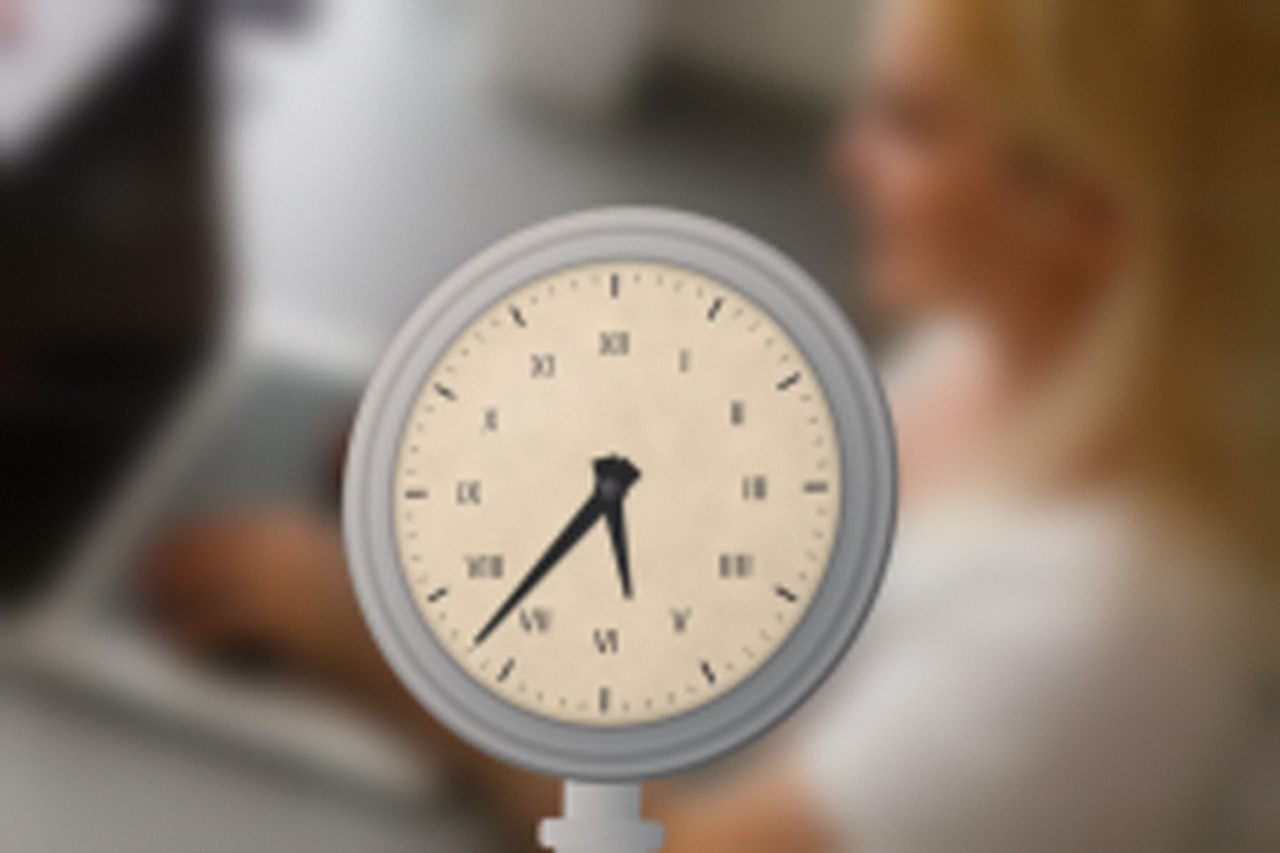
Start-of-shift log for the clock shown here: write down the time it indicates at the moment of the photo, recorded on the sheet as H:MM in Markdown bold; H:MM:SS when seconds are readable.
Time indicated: **5:37**
